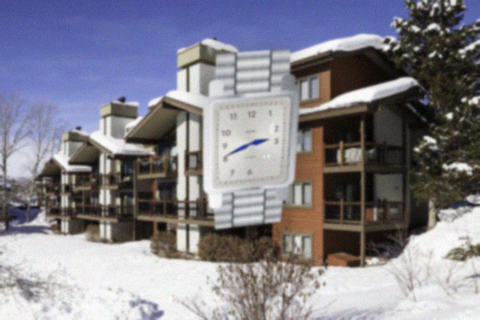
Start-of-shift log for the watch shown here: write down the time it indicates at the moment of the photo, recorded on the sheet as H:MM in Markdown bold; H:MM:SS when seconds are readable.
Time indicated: **2:41**
